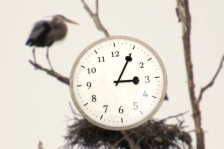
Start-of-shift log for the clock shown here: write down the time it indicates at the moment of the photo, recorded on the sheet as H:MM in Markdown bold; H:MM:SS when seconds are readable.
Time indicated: **3:05**
